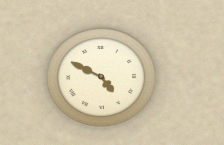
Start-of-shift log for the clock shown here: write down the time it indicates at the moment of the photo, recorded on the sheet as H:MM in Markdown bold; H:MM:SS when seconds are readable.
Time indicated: **4:50**
